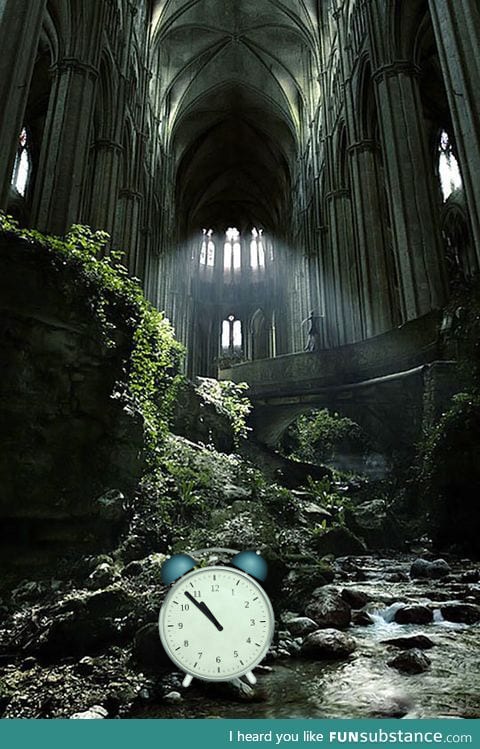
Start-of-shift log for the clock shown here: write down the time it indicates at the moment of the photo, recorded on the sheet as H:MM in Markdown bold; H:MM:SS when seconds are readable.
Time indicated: **10:53**
